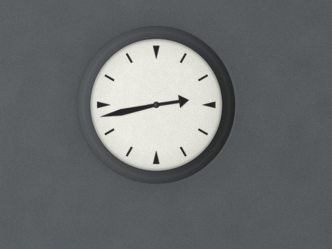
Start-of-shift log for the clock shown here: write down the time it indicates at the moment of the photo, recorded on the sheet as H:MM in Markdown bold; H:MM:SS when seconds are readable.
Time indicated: **2:43**
